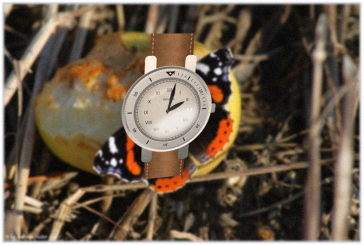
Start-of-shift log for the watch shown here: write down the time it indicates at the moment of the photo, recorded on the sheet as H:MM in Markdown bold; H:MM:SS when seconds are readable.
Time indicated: **2:02**
